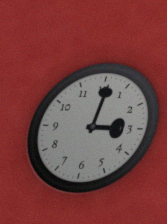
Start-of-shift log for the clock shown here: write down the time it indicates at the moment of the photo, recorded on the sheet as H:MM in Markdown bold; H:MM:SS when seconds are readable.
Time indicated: **3:01**
